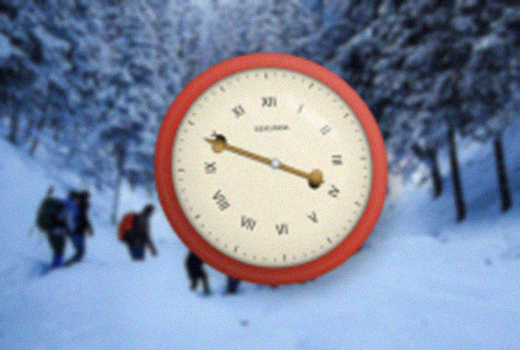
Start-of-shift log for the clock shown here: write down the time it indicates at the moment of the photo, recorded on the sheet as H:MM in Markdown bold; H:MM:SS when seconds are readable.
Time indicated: **3:49**
